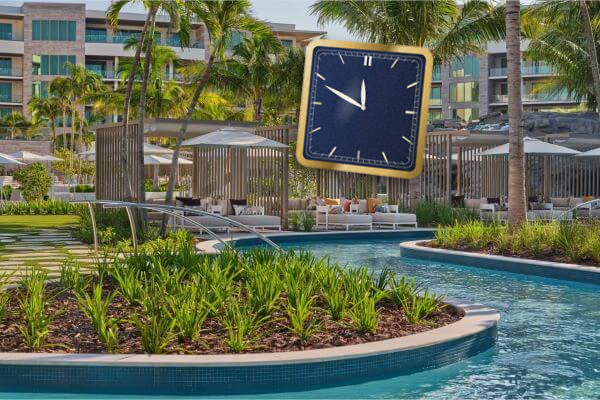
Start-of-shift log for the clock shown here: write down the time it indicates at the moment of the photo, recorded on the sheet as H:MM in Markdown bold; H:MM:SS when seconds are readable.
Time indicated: **11:49**
